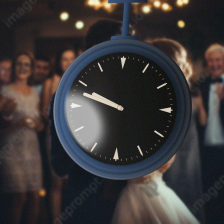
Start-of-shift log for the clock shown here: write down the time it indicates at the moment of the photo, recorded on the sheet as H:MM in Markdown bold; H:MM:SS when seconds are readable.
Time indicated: **9:48**
